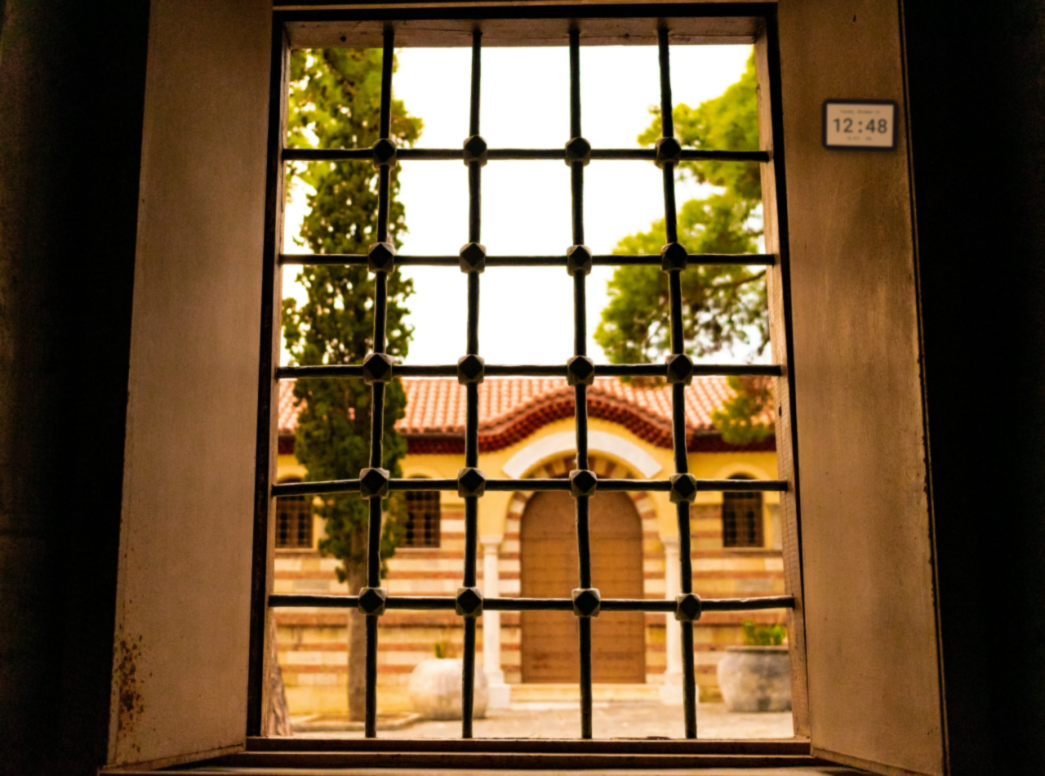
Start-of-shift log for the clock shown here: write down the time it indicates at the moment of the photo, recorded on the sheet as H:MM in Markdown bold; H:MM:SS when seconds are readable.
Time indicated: **12:48**
